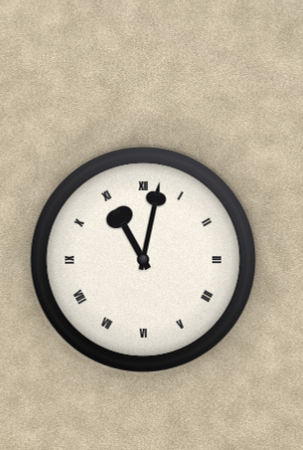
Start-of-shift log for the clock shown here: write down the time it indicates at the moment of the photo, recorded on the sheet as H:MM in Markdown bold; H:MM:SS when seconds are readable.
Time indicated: **11:02**
